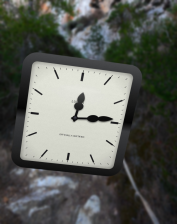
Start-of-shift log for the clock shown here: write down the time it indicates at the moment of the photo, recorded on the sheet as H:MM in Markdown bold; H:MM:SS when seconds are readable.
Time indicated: **12:14**
